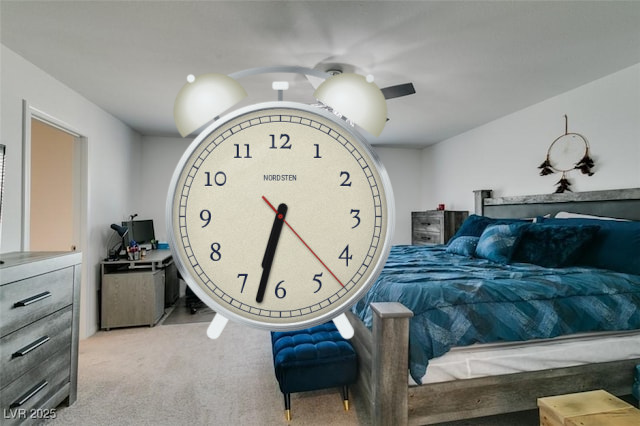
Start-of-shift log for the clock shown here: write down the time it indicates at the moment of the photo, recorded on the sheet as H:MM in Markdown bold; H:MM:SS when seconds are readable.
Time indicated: **6:32:23**
